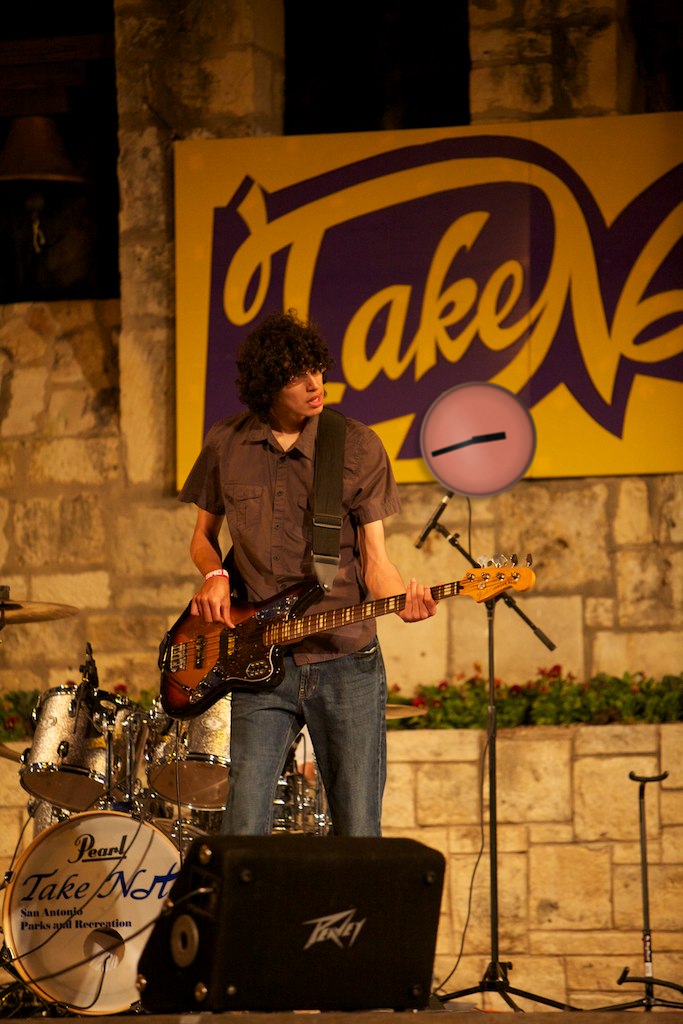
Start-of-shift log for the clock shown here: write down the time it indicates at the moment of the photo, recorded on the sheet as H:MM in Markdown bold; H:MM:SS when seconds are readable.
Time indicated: **2:42**
